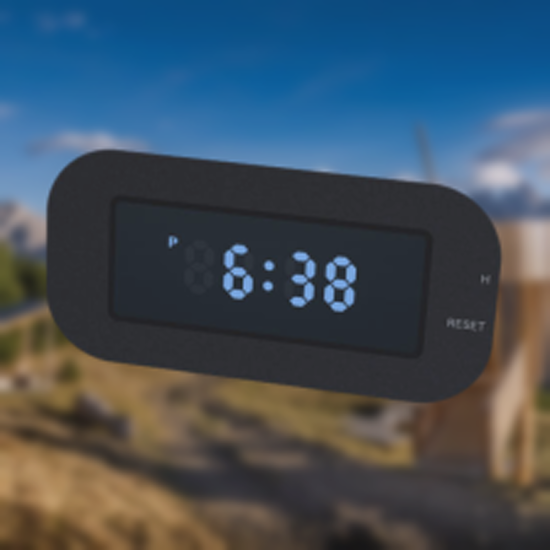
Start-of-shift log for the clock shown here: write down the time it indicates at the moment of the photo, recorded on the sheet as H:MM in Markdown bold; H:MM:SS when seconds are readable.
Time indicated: **6:38**
